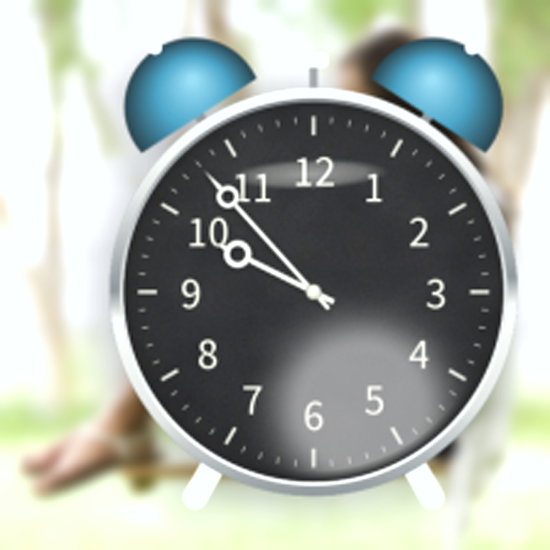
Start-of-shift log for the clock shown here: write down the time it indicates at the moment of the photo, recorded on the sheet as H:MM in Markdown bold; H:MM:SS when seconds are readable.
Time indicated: **9:53**
